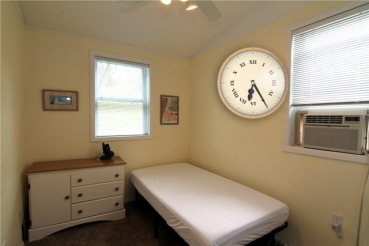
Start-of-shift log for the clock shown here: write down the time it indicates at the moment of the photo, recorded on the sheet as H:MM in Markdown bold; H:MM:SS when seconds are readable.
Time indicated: **6:25**
